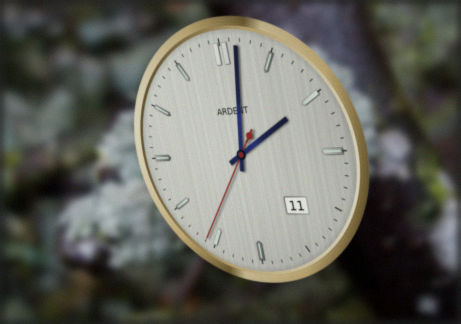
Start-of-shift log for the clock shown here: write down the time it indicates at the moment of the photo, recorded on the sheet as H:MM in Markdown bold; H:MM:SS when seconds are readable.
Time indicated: **2:01:36**
